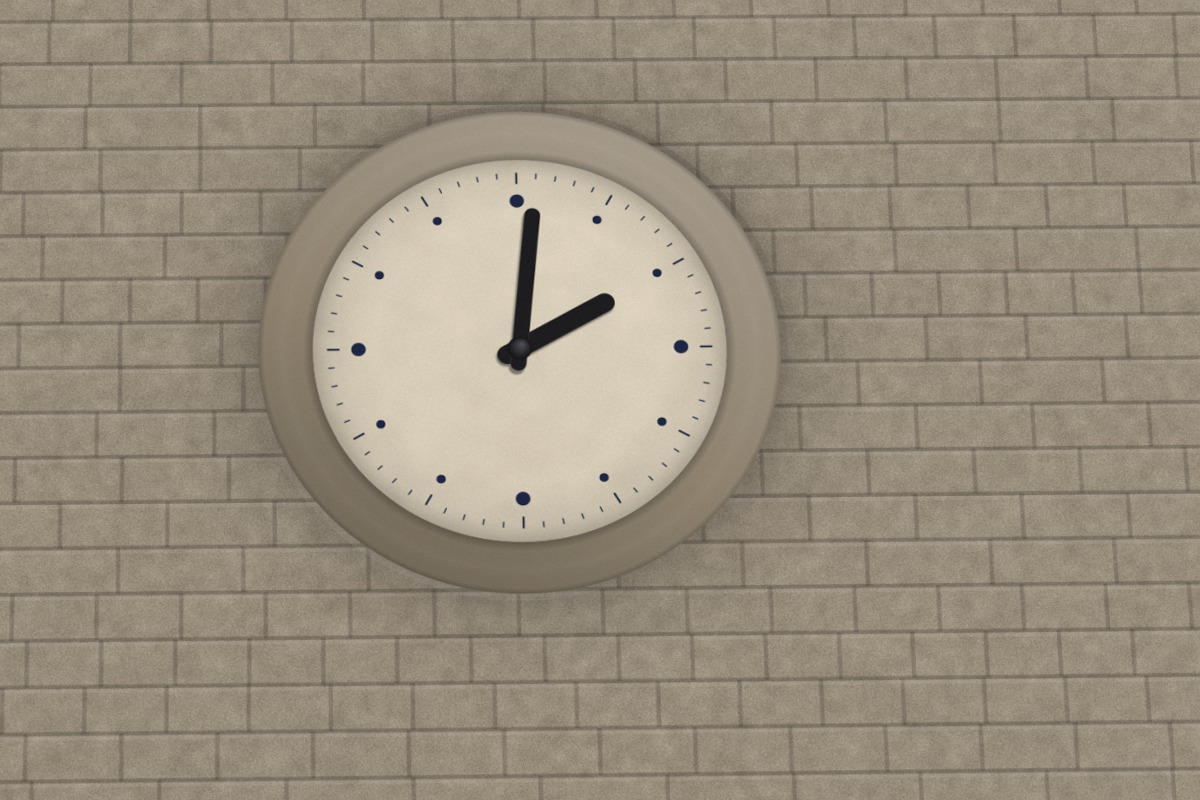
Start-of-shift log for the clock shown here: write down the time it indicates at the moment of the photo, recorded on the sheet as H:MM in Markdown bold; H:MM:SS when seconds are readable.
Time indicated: **2:01**
